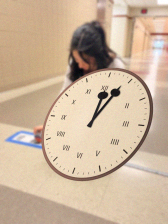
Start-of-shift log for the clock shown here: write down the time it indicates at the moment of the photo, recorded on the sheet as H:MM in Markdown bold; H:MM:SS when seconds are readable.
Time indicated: **12:04**
